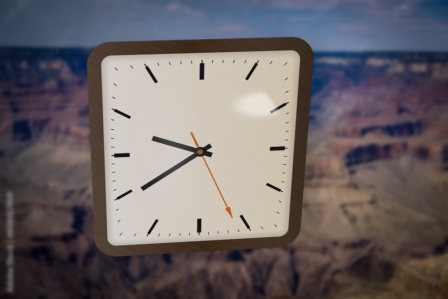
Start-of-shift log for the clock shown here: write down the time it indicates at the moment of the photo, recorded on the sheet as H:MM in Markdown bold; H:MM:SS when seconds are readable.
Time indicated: **9:39:26**
